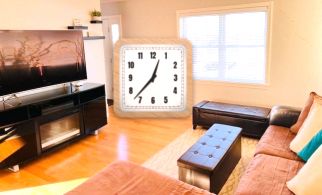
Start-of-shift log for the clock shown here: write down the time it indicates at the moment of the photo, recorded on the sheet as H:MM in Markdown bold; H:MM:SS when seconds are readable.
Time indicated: **12:37**
